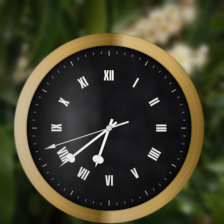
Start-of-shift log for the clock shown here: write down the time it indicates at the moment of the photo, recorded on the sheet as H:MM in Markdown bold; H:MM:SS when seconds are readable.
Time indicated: **6:38:42**
